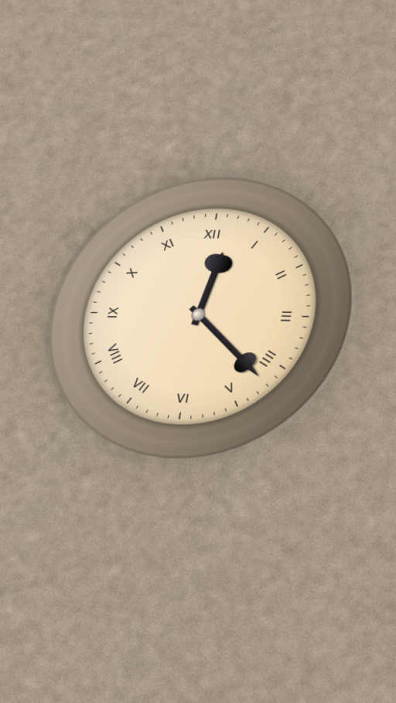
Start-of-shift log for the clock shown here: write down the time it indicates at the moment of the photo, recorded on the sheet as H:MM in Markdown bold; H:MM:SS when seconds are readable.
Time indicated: **12:22**
